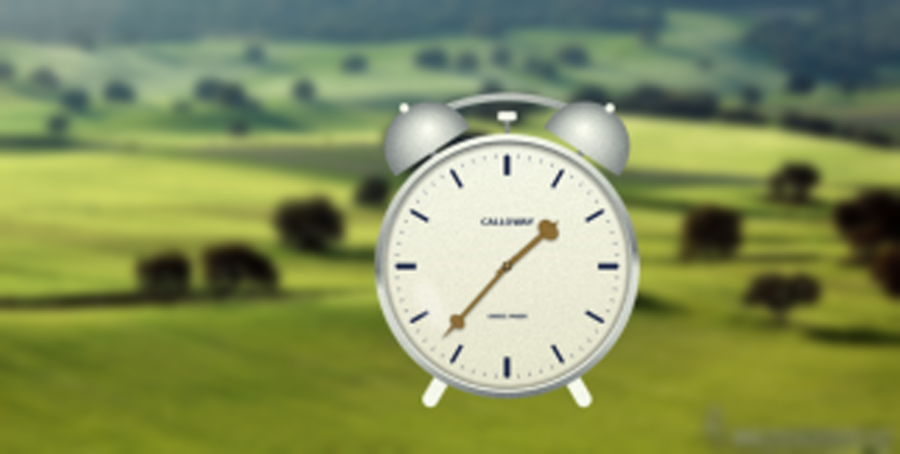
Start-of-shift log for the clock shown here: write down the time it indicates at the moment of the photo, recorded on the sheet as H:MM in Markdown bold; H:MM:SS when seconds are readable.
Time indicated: **1:37**
